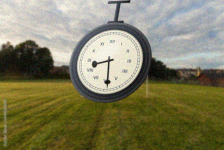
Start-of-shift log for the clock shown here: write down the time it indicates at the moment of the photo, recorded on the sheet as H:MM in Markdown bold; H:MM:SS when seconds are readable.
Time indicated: **8:29**
